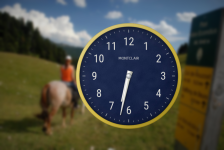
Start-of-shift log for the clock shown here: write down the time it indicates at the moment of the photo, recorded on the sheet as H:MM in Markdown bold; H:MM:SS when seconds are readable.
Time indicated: **6:32**
